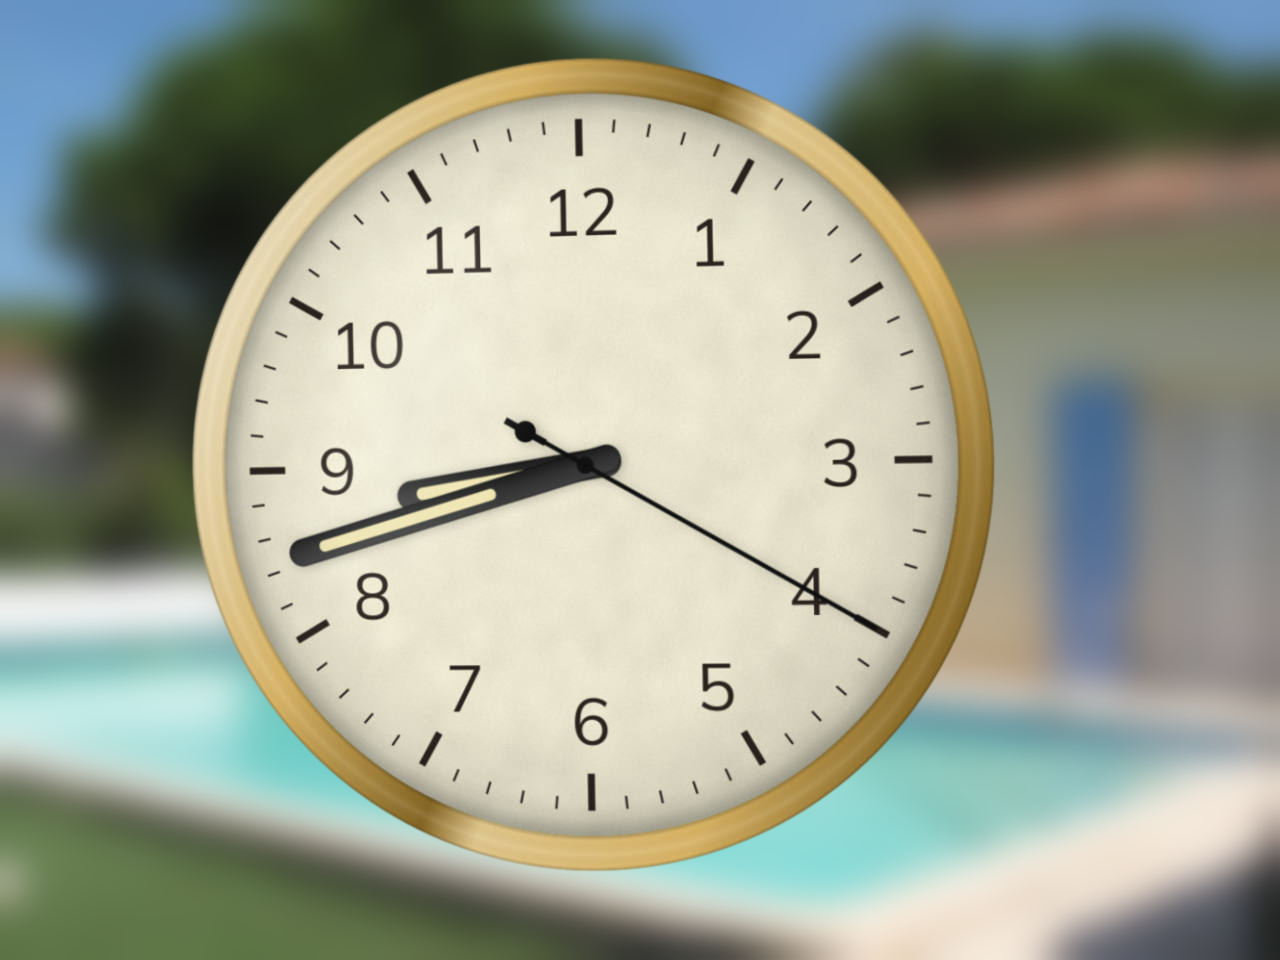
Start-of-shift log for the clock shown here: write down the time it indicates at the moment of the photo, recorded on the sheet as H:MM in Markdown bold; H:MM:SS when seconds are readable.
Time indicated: **8:42:20**
